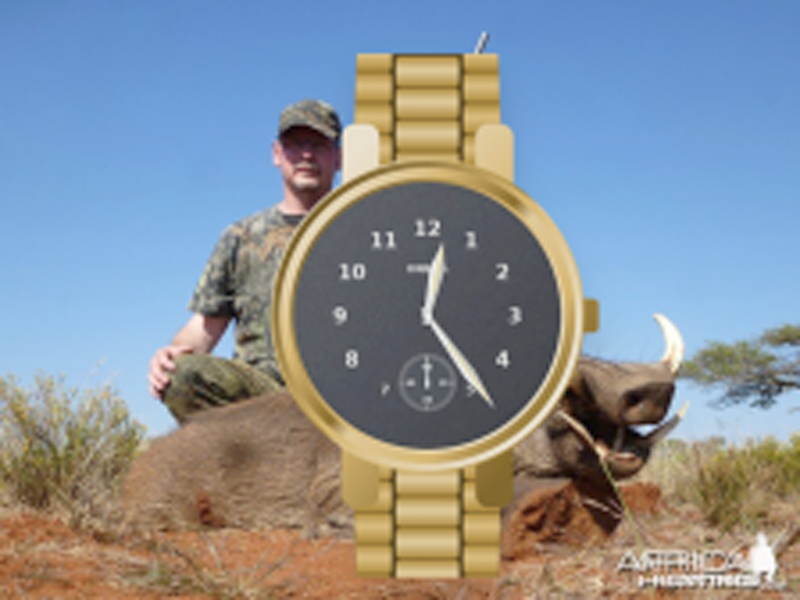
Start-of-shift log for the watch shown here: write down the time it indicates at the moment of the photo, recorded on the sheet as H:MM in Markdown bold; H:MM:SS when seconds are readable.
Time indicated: **12:24**
